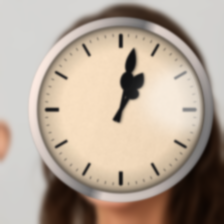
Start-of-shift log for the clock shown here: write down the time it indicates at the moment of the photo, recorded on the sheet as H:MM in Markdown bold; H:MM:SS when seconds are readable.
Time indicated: **1:02**
